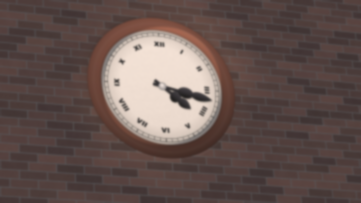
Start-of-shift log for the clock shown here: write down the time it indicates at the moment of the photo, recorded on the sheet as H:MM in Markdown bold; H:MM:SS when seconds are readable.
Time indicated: **4:17**
